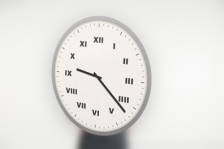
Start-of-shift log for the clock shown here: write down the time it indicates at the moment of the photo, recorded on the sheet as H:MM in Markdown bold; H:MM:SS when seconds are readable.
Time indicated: **9:22**
